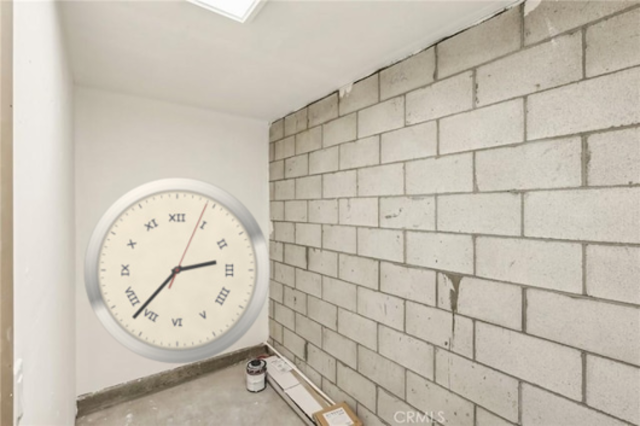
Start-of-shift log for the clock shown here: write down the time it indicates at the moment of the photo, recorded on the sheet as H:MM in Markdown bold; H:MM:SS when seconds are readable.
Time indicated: **2:37:04**
